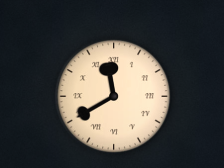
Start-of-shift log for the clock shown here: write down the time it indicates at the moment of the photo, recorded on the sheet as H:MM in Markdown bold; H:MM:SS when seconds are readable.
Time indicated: **11:40**
